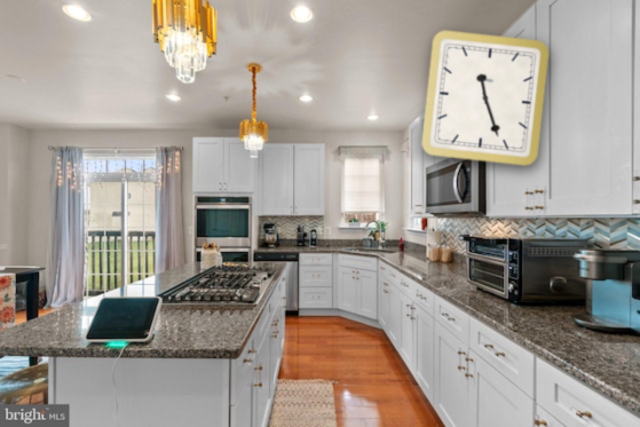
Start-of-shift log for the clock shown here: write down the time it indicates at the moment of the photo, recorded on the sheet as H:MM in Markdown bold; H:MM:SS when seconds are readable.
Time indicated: **11:26**
